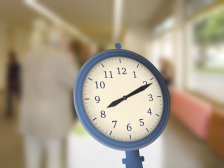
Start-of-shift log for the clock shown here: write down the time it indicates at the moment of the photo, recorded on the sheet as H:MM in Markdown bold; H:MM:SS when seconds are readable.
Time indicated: **8:11**
